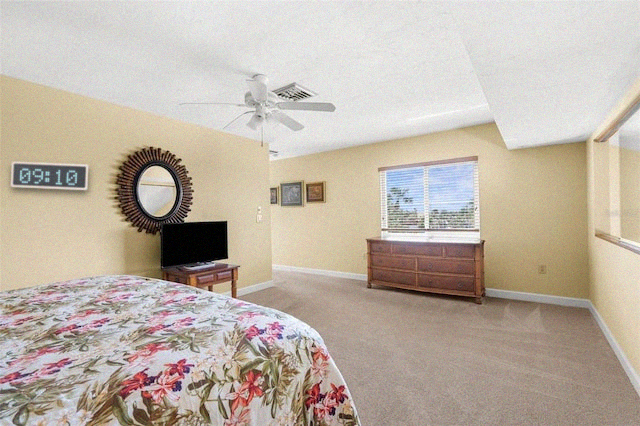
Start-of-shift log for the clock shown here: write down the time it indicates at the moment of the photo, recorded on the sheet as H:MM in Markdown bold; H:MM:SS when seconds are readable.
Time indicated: **9:10**
